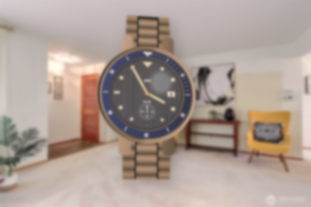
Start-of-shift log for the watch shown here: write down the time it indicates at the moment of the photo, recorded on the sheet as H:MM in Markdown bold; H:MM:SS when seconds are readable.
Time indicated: **3:55**
